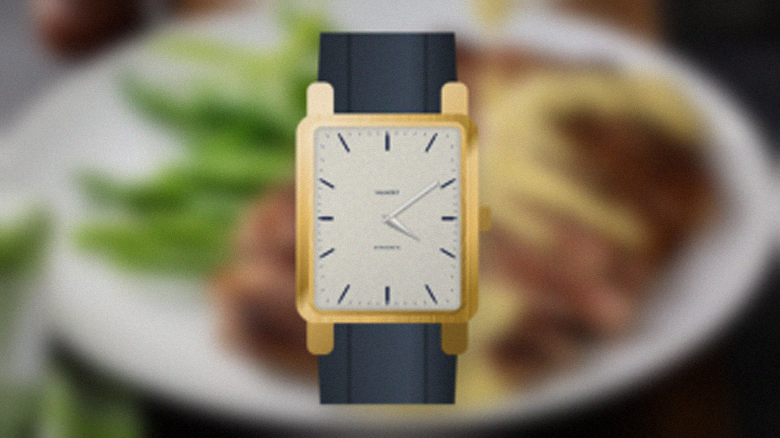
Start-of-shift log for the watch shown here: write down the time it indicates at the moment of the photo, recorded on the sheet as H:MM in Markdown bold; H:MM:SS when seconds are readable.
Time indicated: **4:09**
